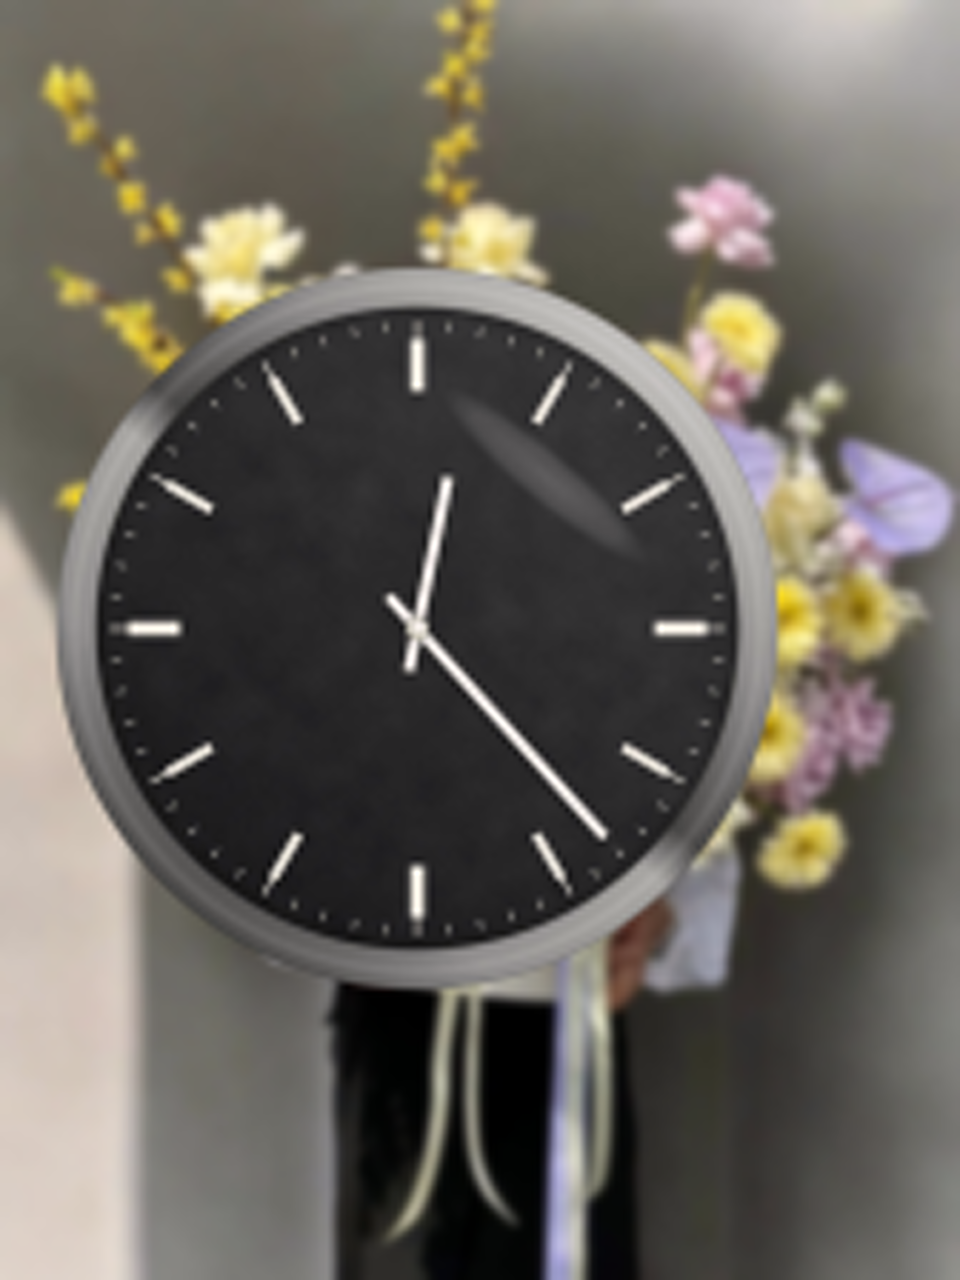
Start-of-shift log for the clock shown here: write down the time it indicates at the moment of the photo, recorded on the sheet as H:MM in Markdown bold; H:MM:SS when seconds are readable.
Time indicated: **12:23**
